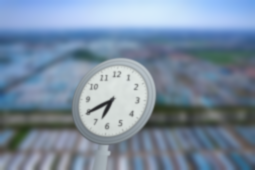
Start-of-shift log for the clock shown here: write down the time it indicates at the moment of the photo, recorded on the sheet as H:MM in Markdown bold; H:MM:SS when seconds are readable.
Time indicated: **6:40**
